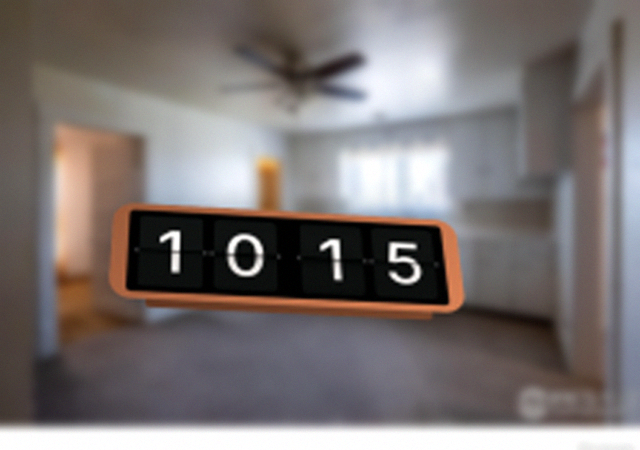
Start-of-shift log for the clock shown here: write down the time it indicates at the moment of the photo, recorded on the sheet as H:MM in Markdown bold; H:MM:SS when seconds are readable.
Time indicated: **10:15**
